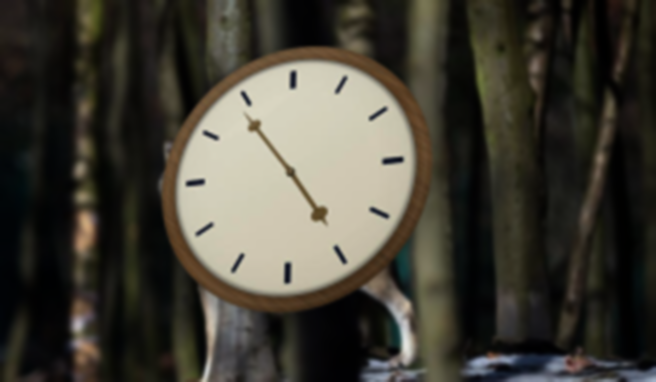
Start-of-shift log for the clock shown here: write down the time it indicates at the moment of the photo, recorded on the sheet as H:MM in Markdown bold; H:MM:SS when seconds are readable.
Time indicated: **4:54**
